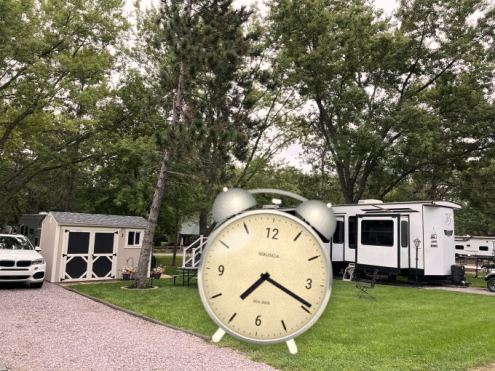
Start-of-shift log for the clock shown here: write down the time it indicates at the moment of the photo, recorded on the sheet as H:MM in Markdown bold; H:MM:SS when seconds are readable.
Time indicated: **7:19**
